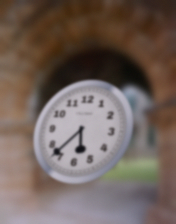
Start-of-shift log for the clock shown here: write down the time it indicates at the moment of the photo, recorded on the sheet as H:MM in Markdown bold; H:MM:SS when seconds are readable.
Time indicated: **5:37**
